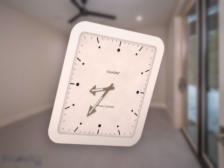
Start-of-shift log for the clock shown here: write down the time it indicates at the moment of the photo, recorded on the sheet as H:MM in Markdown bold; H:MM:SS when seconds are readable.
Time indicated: **8:35**
